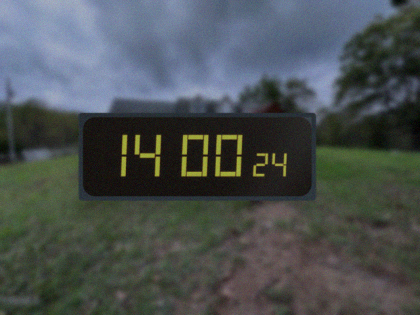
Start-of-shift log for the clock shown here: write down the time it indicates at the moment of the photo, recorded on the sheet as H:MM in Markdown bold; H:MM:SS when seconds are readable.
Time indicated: **14:00:24**
